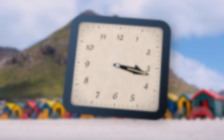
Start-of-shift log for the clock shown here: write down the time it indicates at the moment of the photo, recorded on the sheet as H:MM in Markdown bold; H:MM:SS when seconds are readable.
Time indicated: **3:17**
